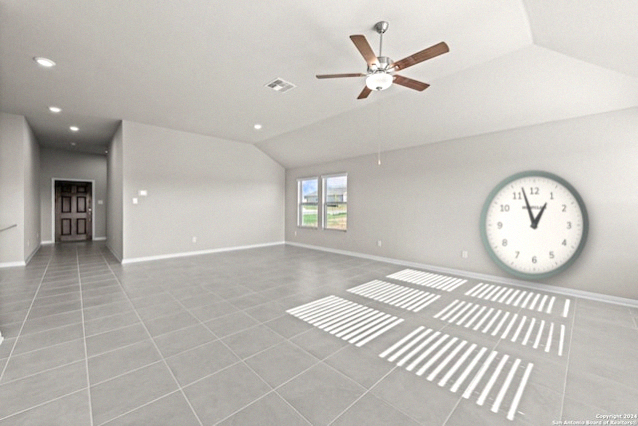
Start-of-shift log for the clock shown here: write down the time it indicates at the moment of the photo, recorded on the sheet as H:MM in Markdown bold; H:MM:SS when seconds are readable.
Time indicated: **12:57**
